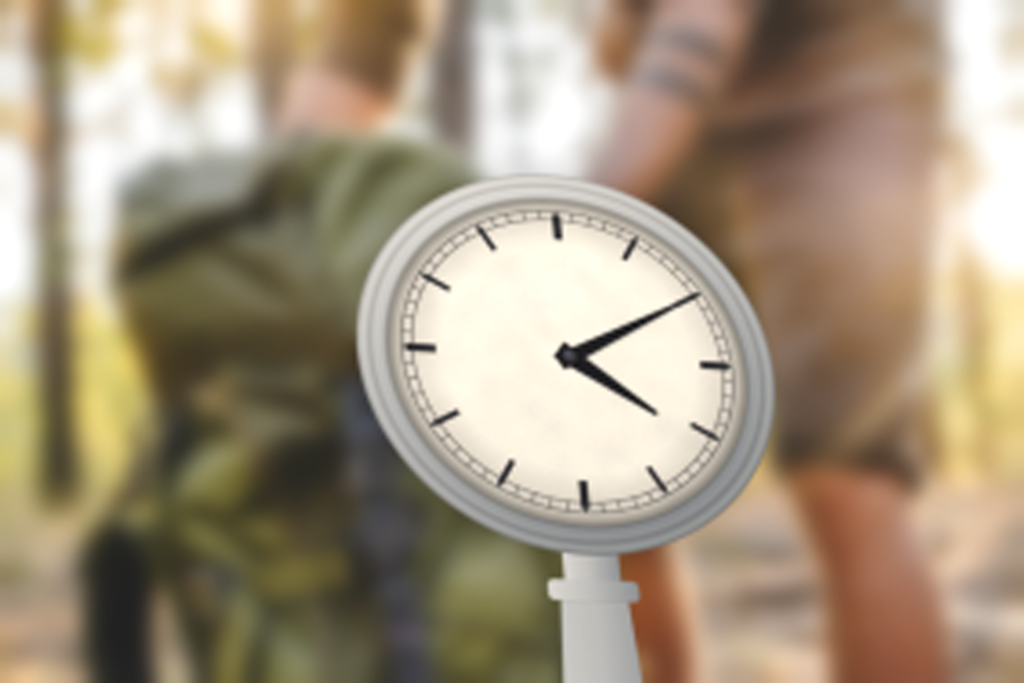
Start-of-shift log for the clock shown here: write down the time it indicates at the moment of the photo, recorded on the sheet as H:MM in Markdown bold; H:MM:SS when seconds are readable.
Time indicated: **4:10**
